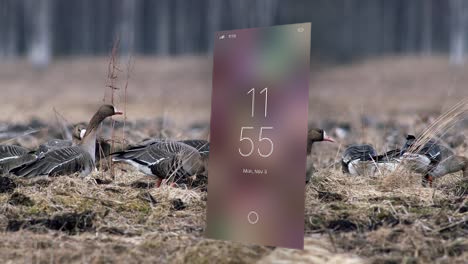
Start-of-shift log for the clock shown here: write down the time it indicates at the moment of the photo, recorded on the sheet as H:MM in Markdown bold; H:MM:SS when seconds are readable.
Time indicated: **11:55**
